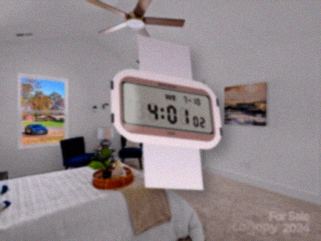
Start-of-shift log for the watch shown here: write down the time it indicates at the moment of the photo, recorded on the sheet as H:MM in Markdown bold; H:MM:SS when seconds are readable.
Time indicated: **4:01:02**
